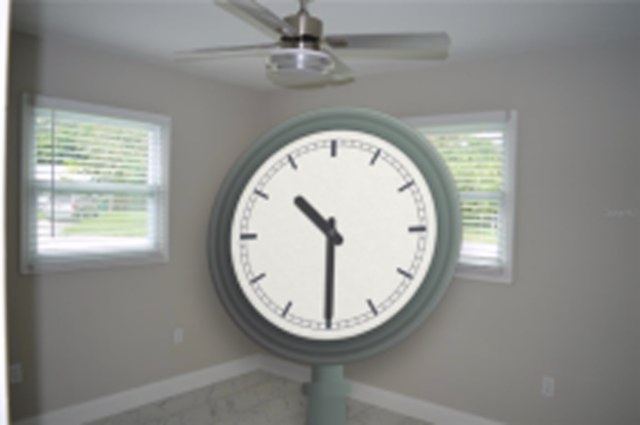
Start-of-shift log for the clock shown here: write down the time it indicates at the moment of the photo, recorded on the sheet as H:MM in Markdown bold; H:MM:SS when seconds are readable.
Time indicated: **10:30**
